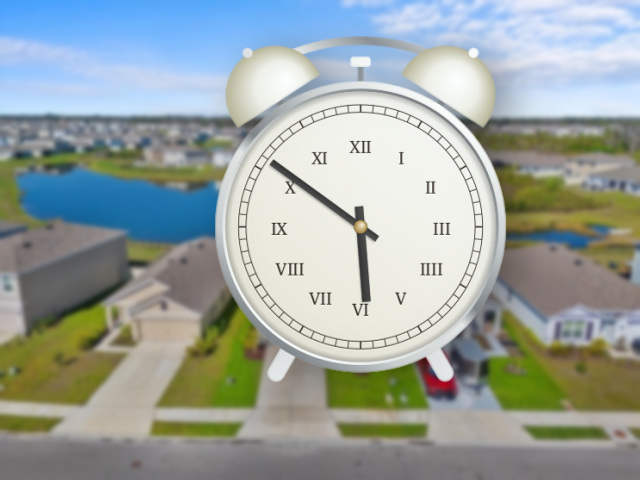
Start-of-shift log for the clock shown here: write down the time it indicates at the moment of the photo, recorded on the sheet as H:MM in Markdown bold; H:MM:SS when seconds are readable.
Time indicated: **5:51**
